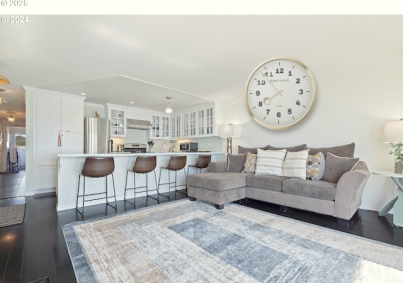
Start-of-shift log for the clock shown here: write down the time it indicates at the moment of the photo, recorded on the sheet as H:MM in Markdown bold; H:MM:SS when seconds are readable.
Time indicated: **7:53**
